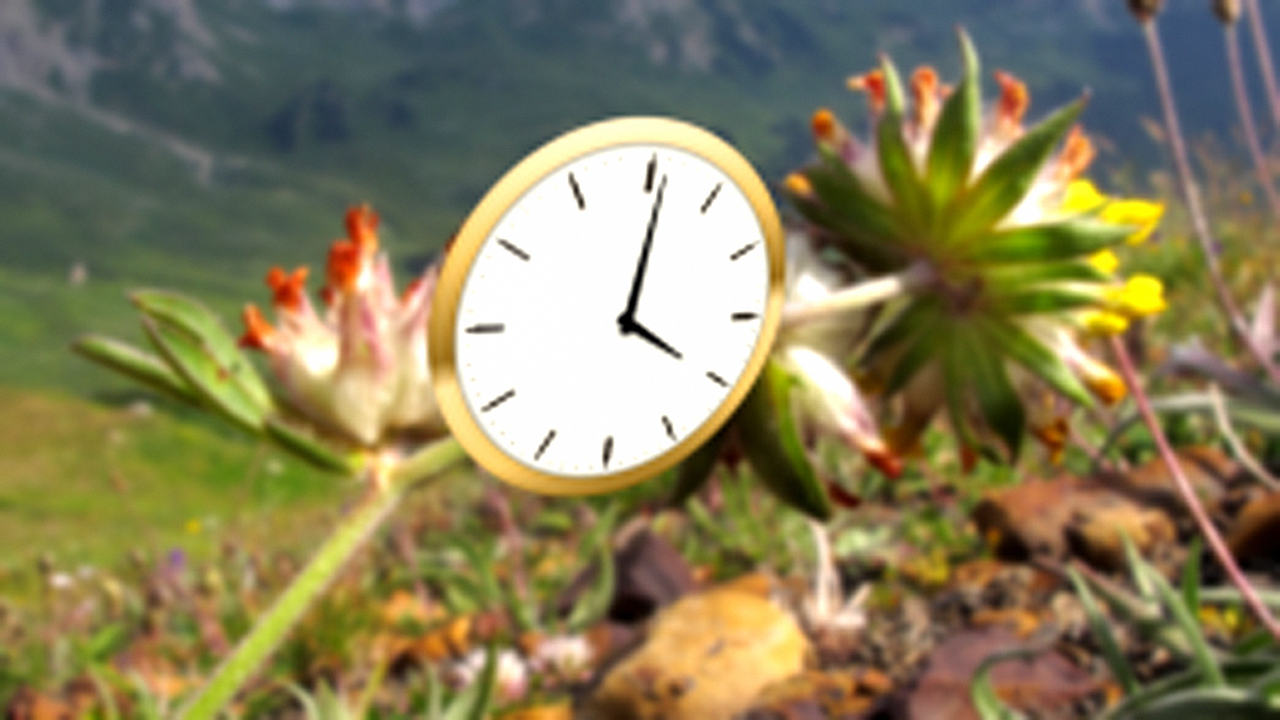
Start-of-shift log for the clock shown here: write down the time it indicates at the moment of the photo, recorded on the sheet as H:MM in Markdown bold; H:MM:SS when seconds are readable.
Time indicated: **4:01**
